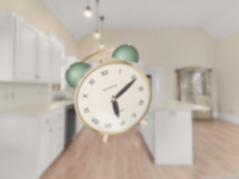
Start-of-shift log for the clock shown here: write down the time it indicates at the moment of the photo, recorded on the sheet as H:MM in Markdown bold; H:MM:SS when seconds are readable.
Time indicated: **6:11**
